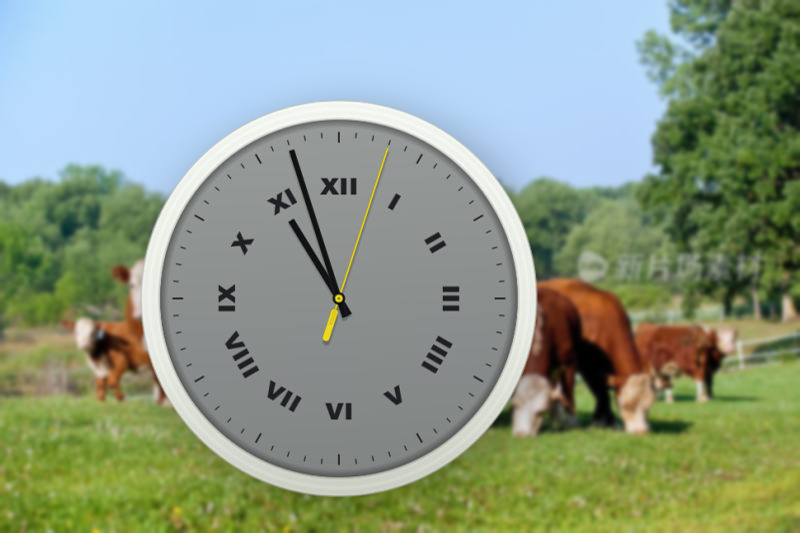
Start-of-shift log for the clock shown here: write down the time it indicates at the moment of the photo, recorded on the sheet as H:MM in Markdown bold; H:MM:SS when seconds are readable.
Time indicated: **10:57:03**
